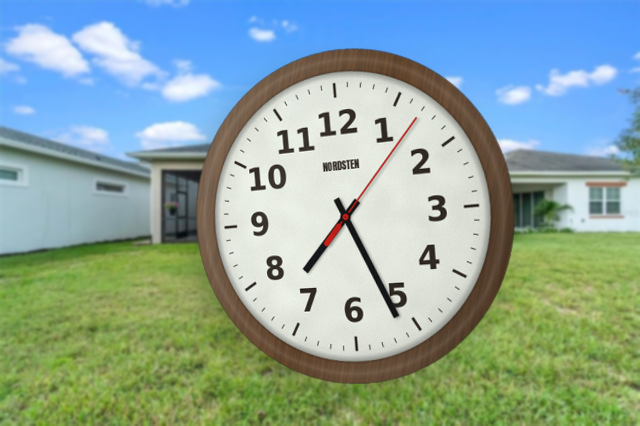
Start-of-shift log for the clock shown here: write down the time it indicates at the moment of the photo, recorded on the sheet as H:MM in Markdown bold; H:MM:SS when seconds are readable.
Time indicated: **7:26:07**
